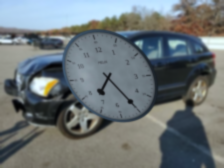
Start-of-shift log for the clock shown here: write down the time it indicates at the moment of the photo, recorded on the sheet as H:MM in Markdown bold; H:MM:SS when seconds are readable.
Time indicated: **7:25**
